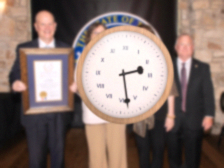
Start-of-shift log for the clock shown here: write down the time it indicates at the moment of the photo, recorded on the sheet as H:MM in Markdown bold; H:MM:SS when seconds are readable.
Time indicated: **2:28**
